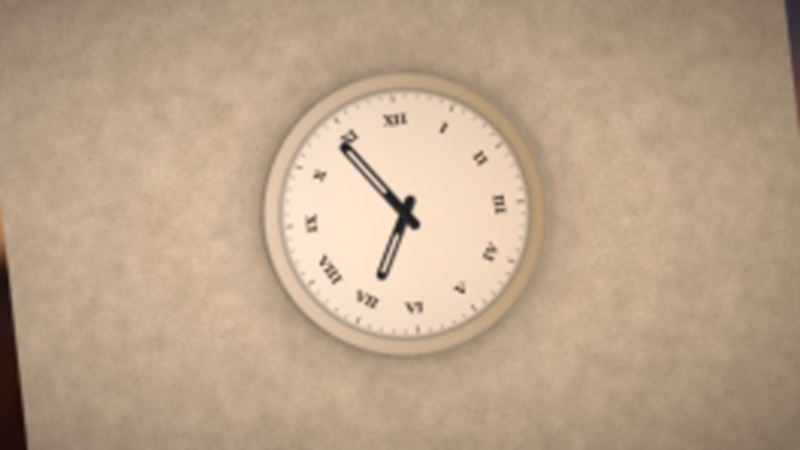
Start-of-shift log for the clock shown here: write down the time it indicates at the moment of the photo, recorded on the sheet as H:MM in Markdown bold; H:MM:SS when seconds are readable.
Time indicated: **6:54**
